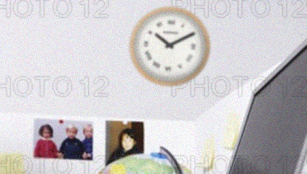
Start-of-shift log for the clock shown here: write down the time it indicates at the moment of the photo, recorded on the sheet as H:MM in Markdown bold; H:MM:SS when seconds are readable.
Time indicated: **10:10**
